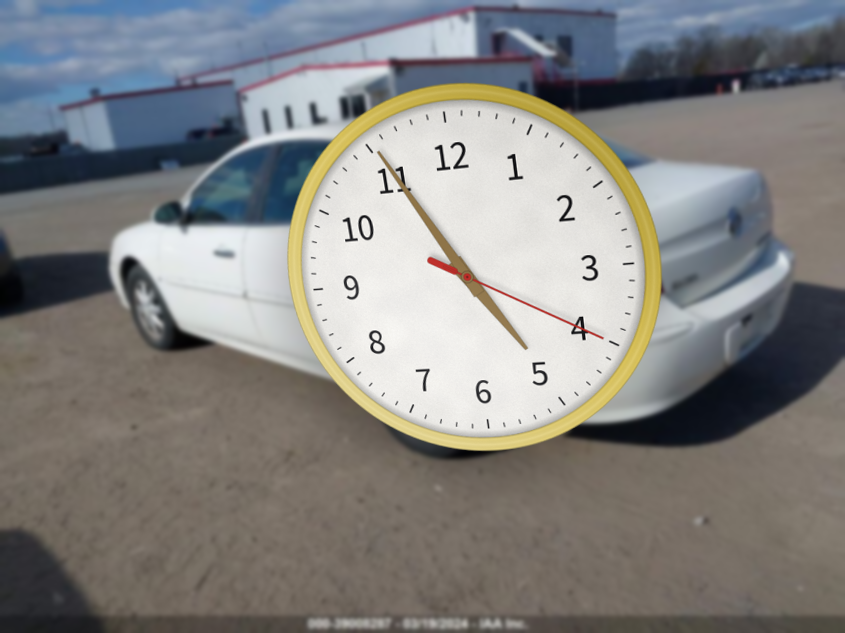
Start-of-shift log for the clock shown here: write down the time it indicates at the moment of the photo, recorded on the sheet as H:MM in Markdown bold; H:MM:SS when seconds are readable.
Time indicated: **4:55:20**
